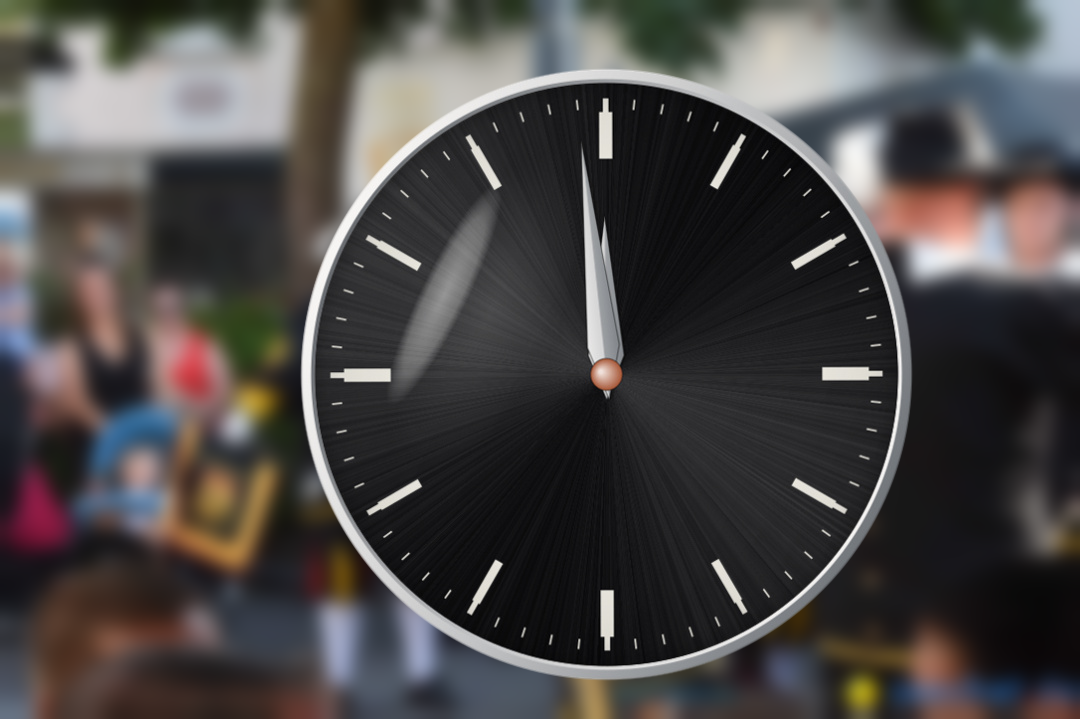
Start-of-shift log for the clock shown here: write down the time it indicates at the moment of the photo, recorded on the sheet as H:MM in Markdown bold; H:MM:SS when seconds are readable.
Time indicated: **11:59**
